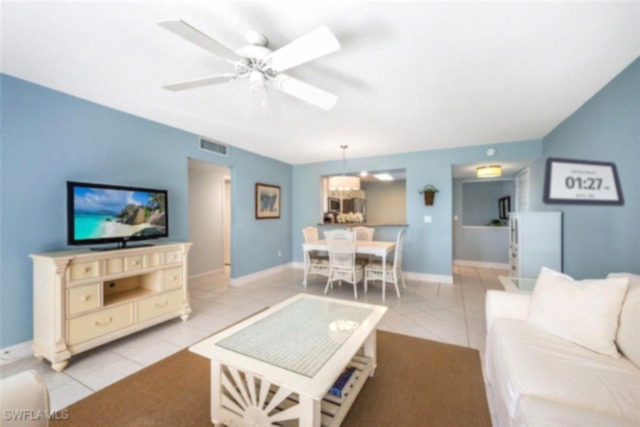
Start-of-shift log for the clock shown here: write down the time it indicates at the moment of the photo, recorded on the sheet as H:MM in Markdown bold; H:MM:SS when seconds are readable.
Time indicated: **1:27**
